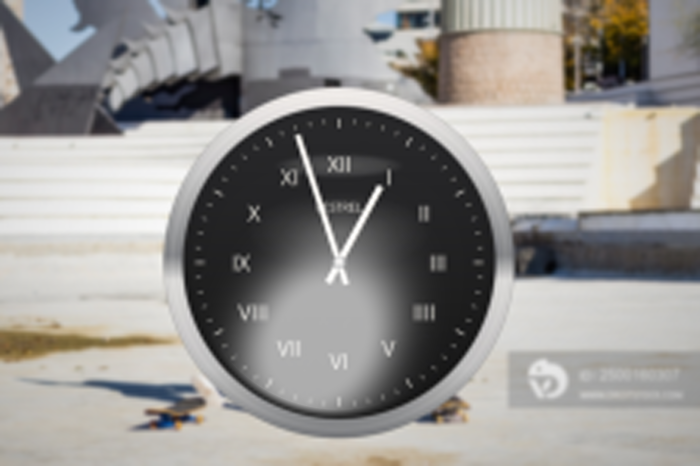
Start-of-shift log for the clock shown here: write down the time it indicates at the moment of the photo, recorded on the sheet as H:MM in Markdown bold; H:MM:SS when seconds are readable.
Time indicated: **12:57**
